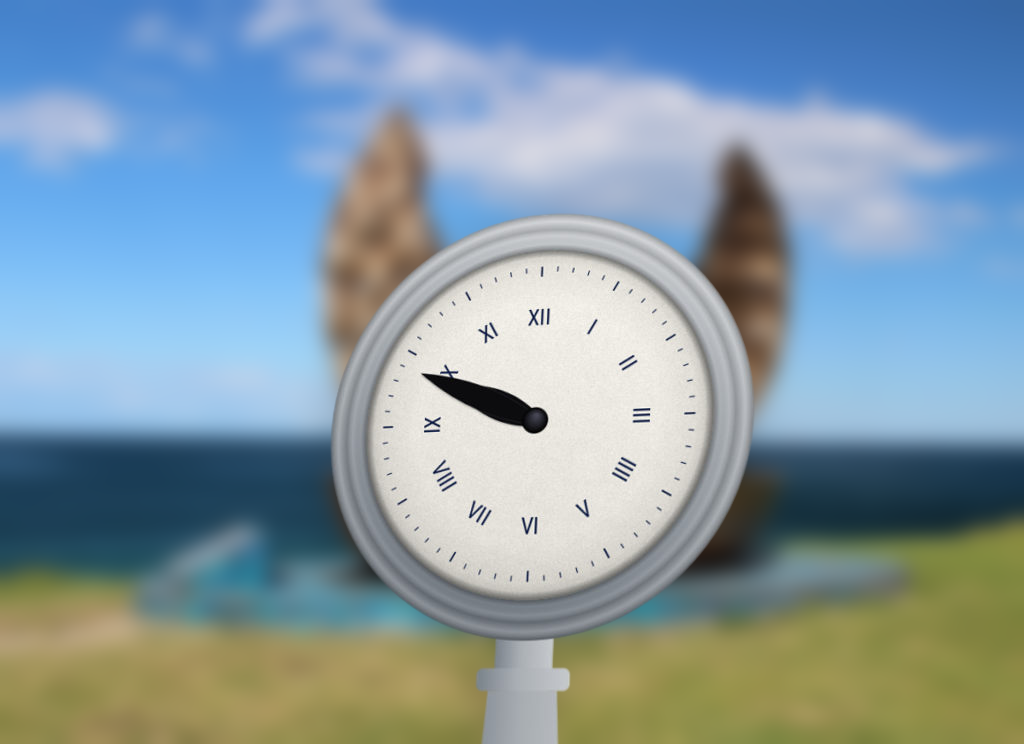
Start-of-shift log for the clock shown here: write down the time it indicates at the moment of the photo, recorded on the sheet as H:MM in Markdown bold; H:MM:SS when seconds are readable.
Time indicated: **9:49**
